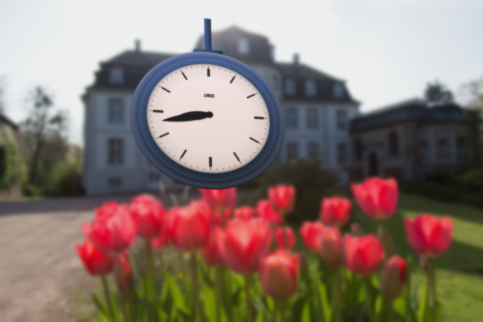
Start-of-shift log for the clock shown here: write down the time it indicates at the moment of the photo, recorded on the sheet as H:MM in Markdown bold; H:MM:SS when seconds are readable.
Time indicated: **8:43**
